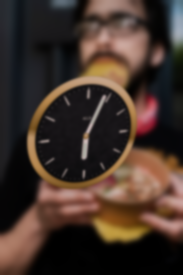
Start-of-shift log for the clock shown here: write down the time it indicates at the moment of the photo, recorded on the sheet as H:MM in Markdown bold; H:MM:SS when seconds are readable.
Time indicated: **6:04**
